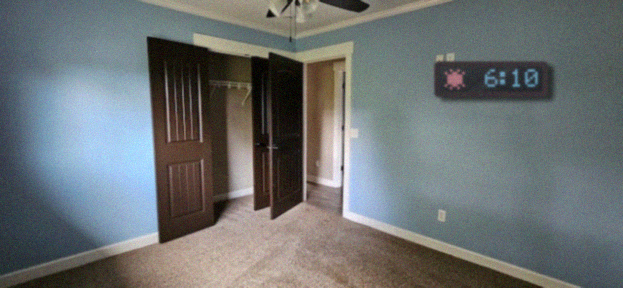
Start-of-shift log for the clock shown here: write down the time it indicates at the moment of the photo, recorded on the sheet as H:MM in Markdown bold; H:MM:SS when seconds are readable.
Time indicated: **6:10**
